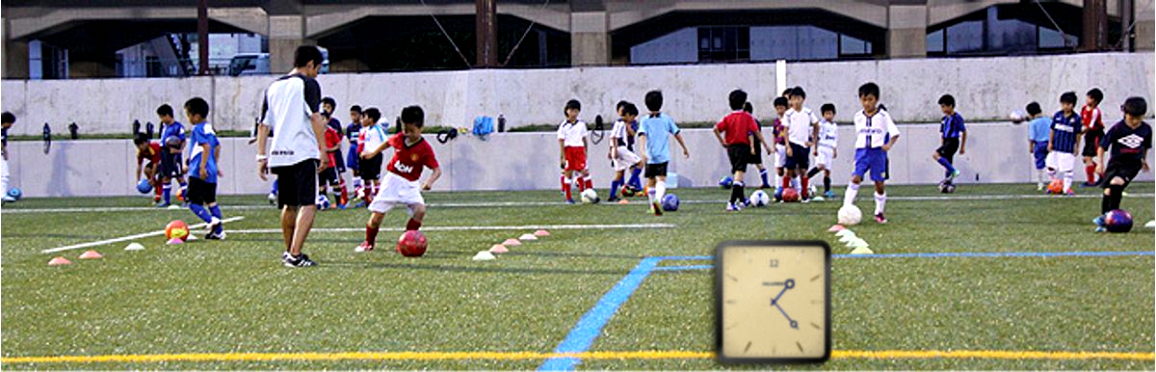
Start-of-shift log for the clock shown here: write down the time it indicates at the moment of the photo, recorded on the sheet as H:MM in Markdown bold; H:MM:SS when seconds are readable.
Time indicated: **1:23**
